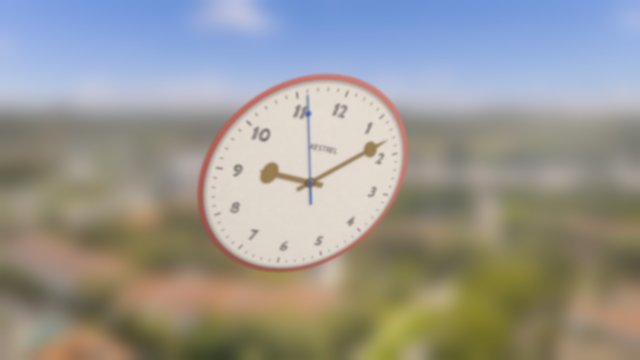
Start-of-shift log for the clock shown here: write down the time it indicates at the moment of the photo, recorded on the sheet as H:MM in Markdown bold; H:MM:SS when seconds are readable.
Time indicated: **9:07:56**
